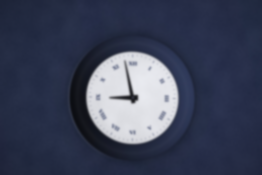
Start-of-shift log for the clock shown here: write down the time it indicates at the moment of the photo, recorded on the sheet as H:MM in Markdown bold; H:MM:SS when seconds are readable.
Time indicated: **8:58**
